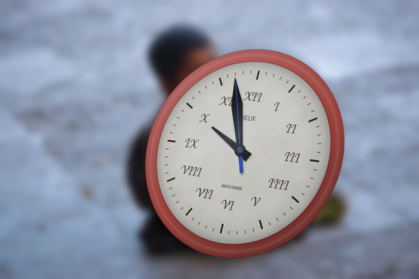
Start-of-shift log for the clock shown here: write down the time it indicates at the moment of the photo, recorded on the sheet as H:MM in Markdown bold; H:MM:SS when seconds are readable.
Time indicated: **9:56:57**
